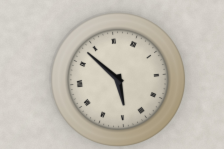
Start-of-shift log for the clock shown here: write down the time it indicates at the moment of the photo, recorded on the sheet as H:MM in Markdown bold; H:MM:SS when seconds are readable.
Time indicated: **4:48**
